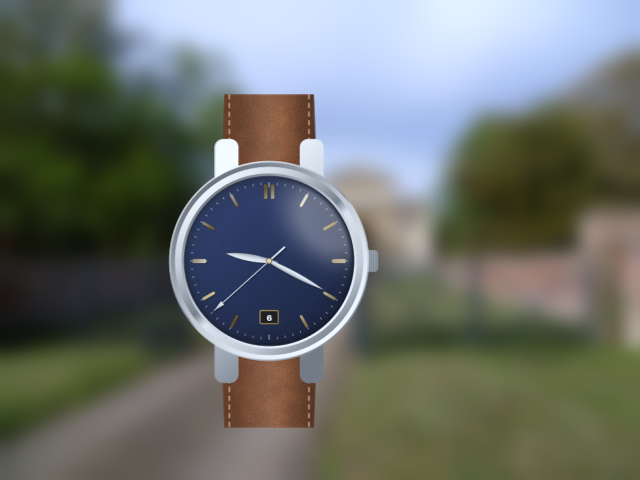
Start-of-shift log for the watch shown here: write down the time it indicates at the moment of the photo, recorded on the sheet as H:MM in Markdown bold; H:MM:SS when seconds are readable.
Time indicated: **9:19:38**
